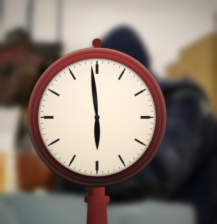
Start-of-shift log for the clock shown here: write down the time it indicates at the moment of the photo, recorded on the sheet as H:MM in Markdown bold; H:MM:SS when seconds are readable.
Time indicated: **5:59**
